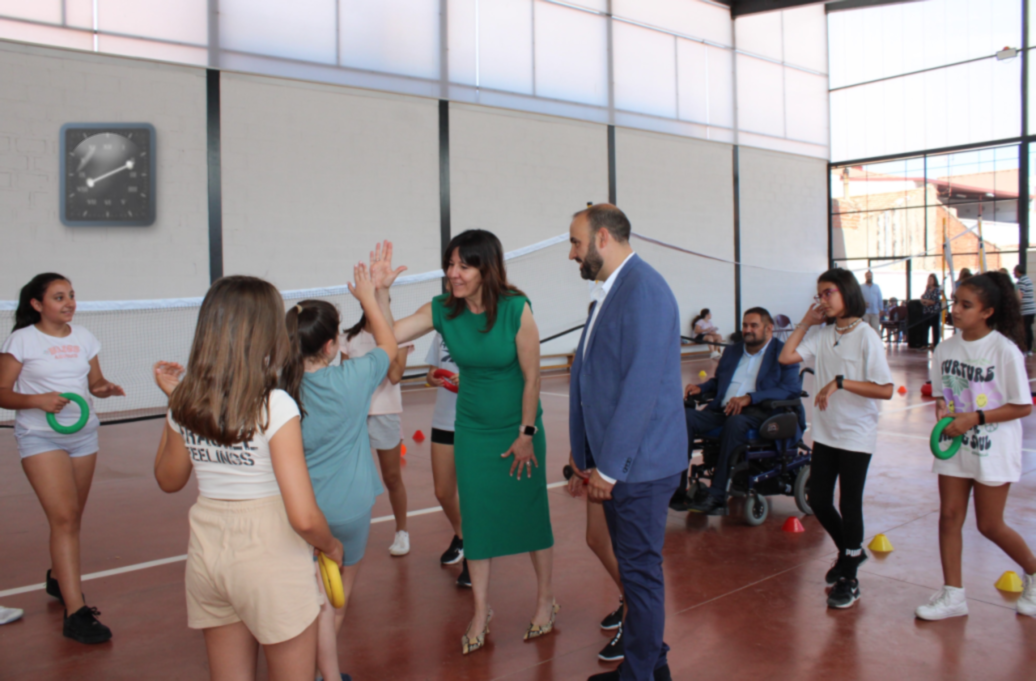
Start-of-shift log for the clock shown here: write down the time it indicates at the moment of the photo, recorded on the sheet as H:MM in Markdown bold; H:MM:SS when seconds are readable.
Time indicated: **8:11**
